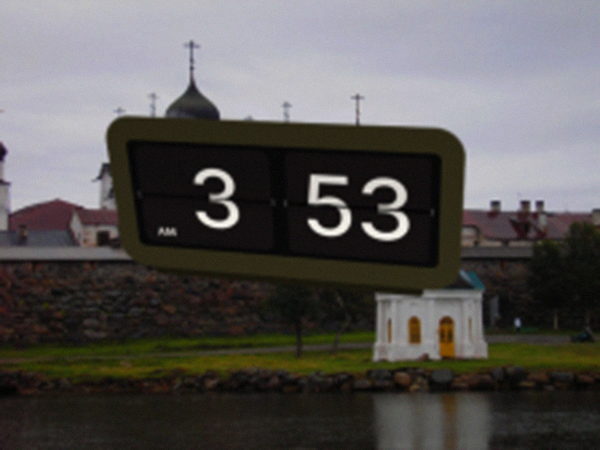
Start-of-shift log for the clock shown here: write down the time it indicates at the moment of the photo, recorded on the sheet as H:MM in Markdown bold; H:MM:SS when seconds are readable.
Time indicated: **3:53**
